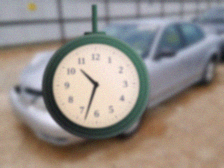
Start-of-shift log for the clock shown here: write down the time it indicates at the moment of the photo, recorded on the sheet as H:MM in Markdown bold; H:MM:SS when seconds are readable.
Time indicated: **10:33**
